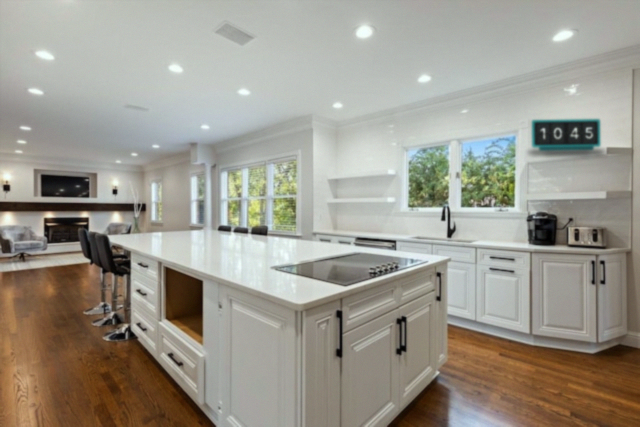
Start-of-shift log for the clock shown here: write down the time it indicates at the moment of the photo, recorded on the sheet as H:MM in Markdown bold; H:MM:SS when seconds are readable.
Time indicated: **10:45**
